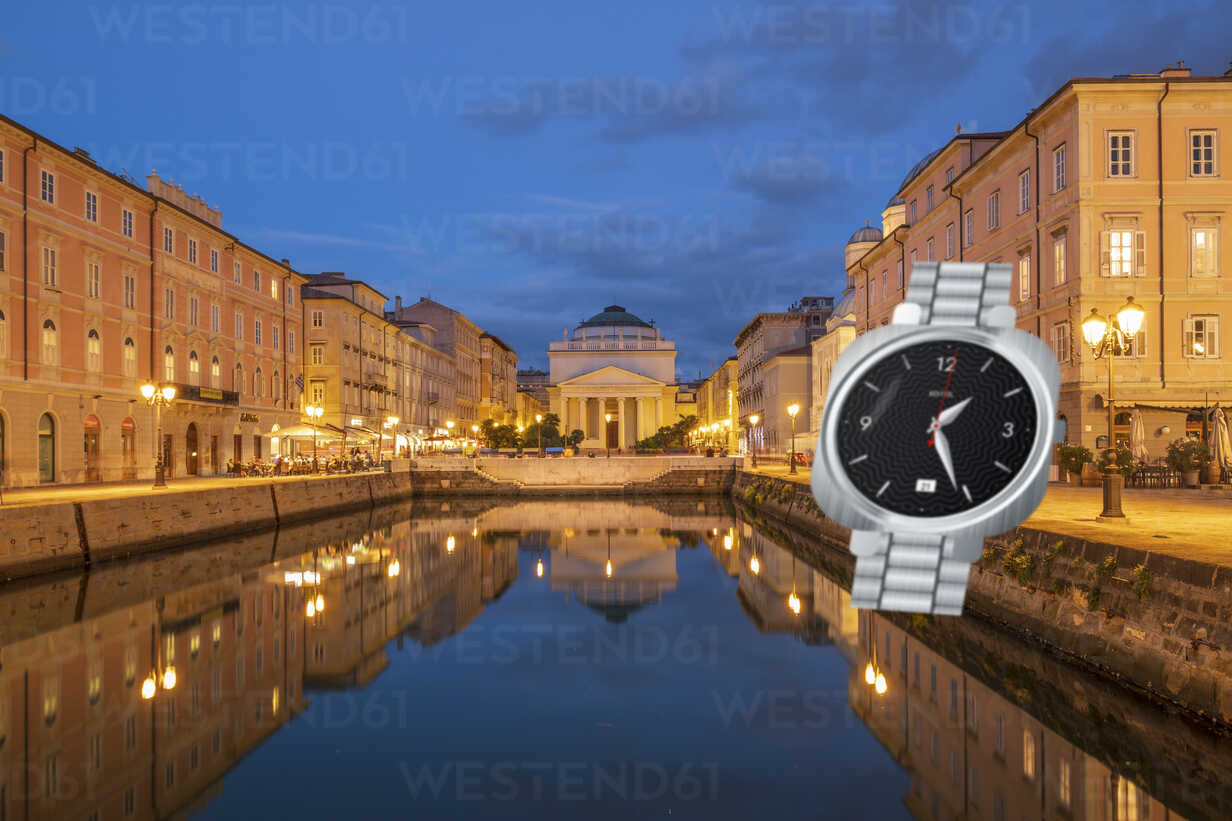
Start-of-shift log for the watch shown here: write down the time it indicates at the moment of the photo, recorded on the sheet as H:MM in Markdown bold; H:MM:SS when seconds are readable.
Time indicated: **1:26:01**
